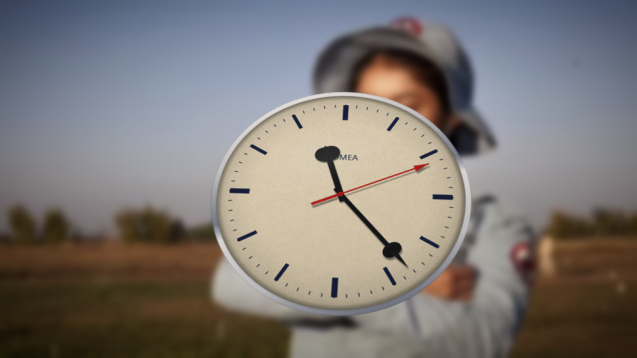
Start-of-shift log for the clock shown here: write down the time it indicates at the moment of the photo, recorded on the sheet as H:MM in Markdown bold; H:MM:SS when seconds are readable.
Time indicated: **11:23:11**
